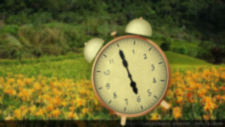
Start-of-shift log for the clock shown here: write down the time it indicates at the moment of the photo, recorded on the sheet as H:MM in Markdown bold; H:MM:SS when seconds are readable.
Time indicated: **6:00**
